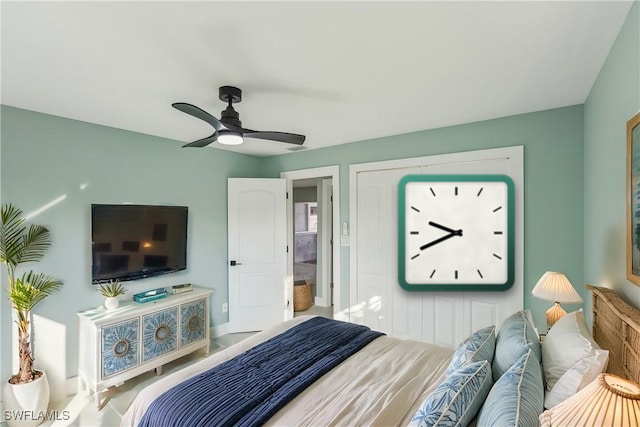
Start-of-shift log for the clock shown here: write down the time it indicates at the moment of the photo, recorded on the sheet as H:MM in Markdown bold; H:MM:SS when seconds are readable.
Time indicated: **9:41**
